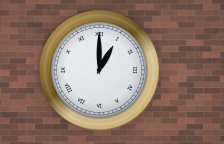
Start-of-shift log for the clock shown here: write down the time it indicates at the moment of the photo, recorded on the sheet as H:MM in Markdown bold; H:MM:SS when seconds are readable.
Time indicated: **1:00**
